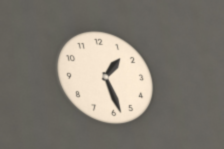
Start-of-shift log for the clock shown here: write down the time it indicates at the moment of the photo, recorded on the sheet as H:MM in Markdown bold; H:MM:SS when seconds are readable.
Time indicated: **1:28**
